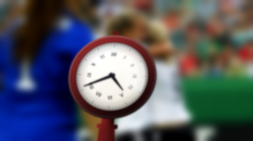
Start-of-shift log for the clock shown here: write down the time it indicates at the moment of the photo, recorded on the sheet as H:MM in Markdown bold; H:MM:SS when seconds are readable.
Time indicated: **4:41**
